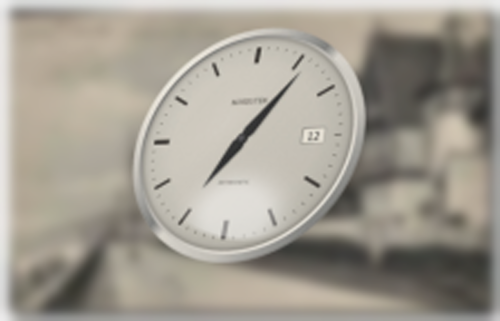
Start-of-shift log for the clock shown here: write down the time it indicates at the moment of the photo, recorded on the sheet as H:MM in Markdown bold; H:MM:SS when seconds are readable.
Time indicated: **7:06**
